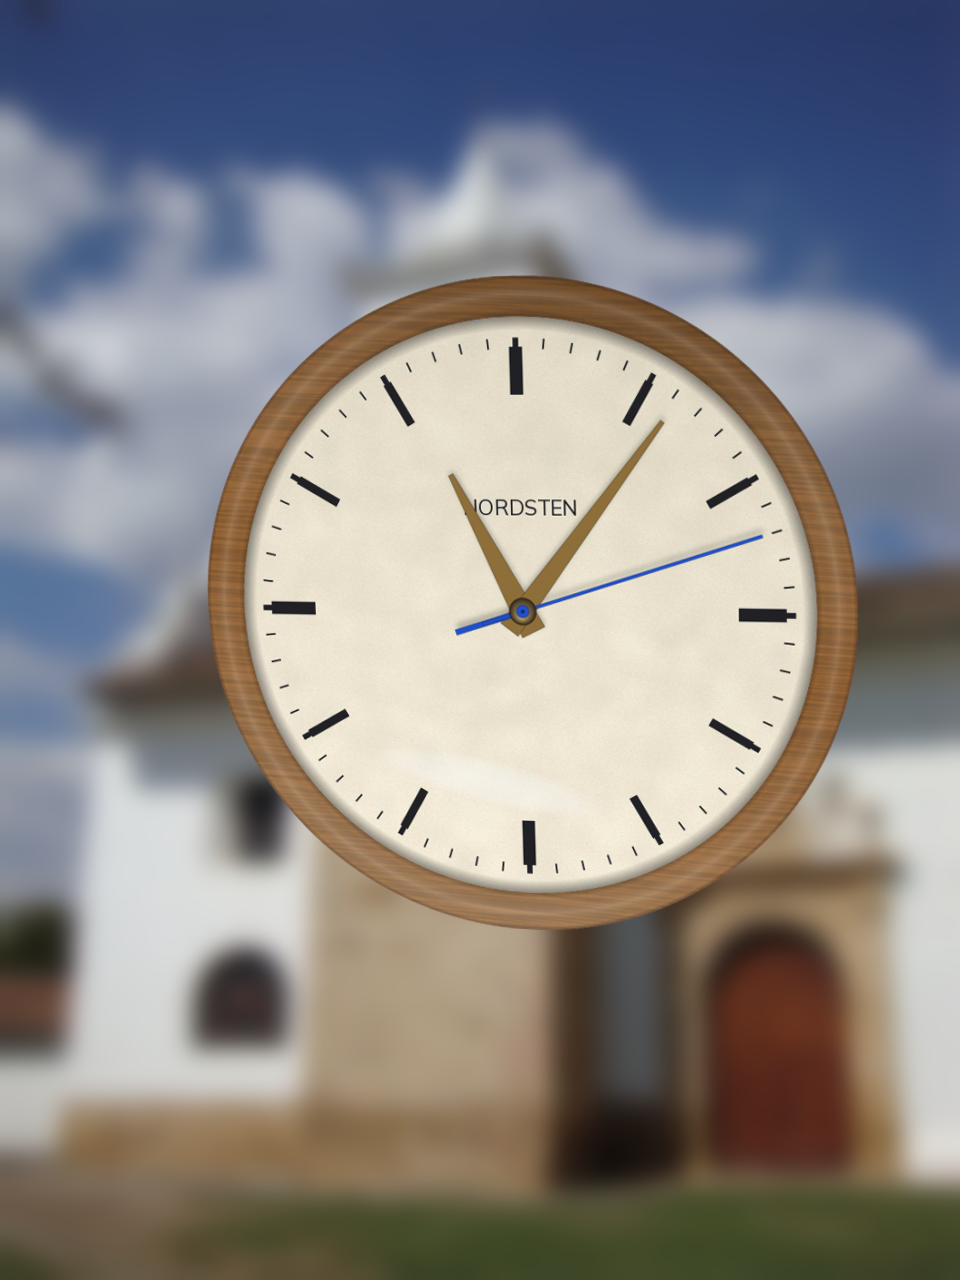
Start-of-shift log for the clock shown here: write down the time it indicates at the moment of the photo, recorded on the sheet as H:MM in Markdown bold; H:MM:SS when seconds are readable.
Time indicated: **11:06:12**
